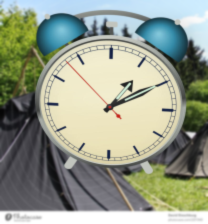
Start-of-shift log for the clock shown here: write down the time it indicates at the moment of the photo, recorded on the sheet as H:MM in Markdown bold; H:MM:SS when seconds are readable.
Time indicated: **1:09:53**
